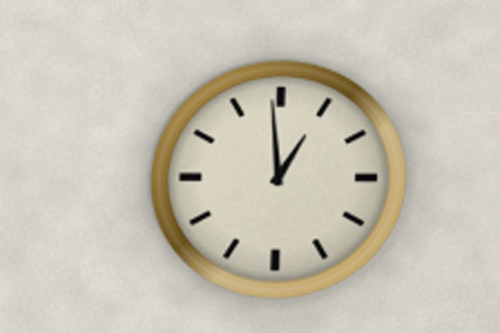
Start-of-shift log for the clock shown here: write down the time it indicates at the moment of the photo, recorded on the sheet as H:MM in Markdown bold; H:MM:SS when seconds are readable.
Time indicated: **12:59**
